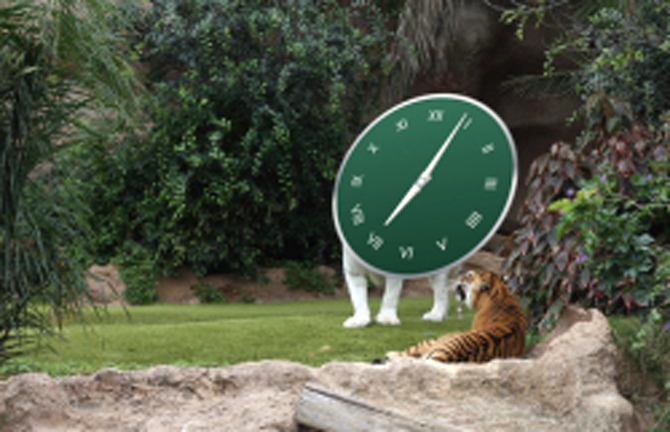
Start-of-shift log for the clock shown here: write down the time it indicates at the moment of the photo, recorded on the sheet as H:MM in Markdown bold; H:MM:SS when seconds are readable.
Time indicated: **7:04**
